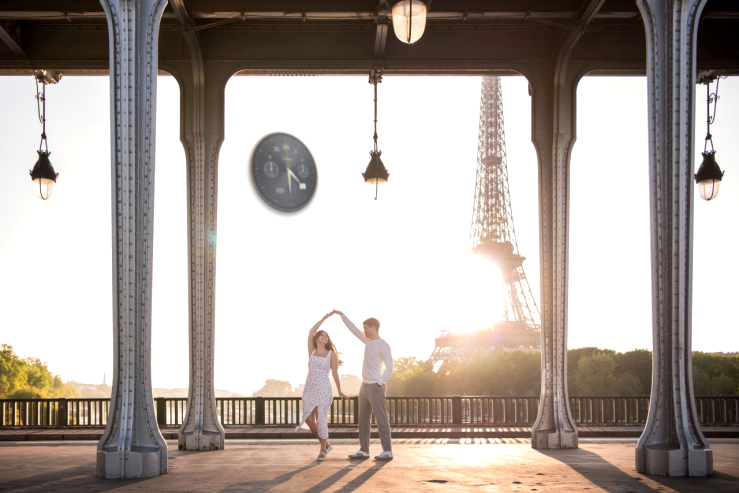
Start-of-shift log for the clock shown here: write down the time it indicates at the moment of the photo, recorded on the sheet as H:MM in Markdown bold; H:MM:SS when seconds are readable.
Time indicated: **4:30**
